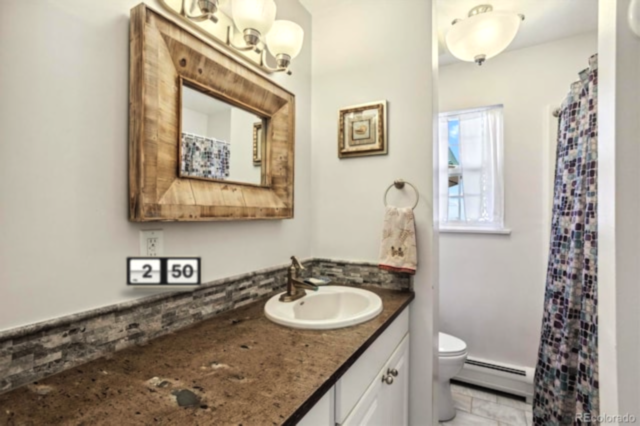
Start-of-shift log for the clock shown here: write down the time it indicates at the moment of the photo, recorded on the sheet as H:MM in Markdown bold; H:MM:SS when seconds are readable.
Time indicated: **2:50**
